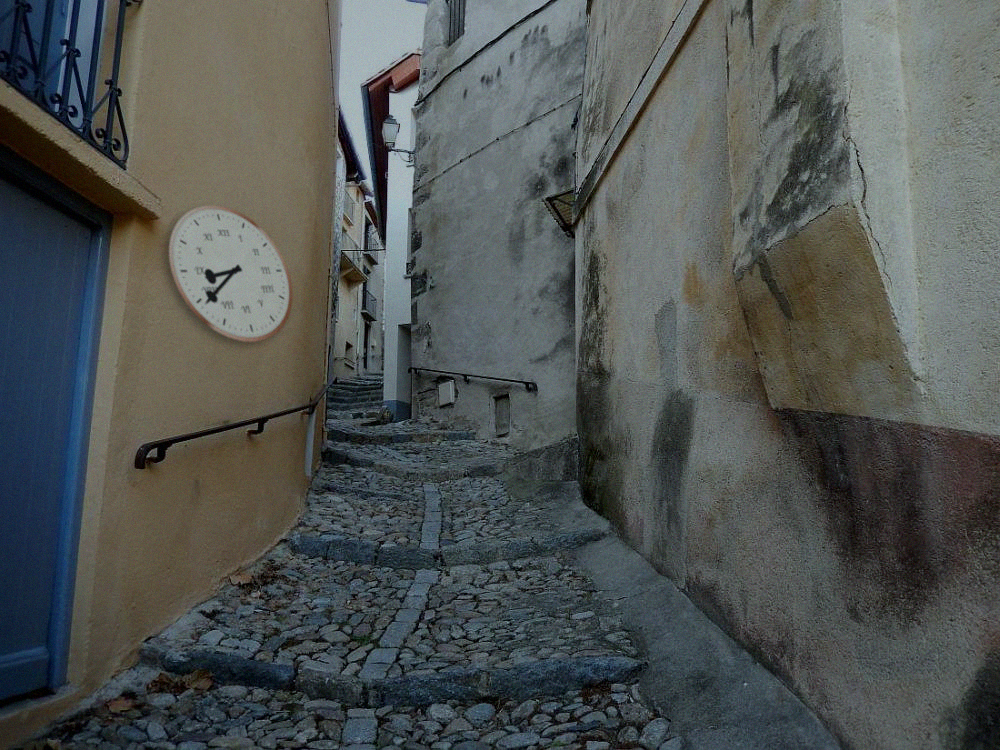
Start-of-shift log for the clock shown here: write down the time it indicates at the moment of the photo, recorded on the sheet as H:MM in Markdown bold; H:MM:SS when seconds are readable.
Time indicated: **8:39**
